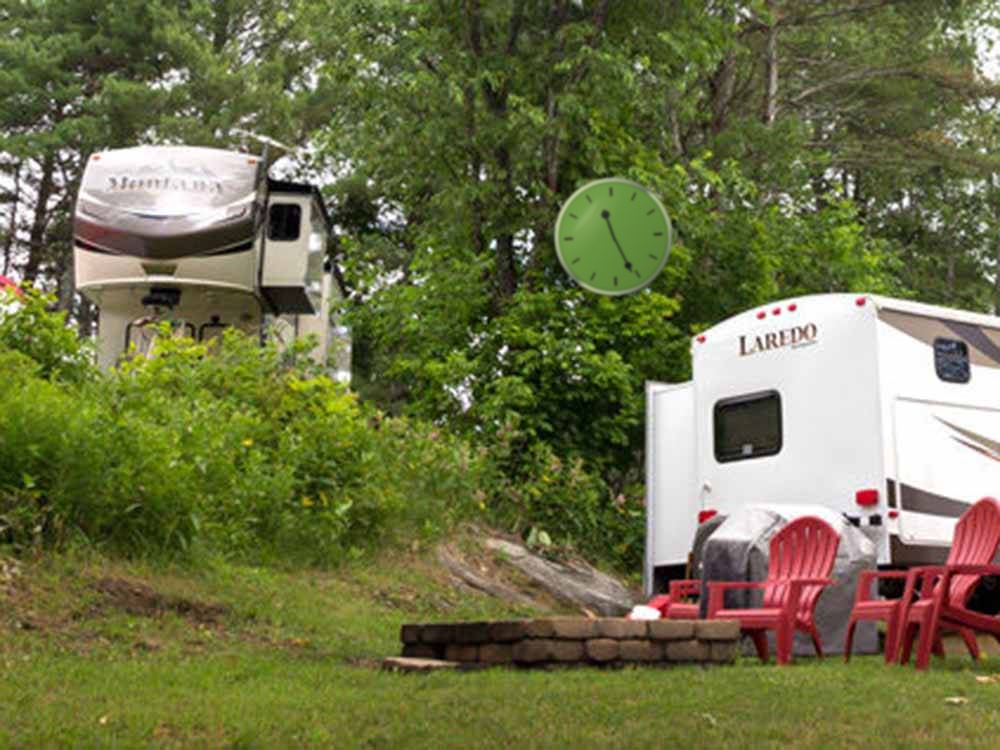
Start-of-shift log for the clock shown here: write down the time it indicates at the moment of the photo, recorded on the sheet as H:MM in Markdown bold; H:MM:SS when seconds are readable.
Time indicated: **11:26**
